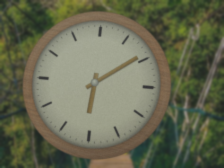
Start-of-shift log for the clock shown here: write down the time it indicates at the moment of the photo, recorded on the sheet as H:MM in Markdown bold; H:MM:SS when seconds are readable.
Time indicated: **6:09**
